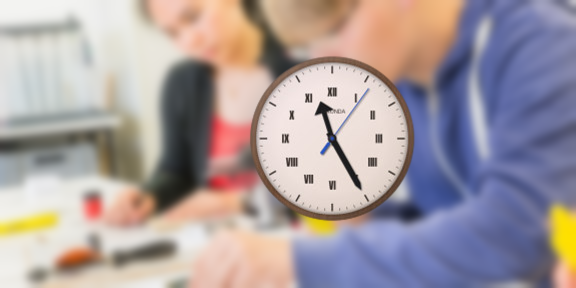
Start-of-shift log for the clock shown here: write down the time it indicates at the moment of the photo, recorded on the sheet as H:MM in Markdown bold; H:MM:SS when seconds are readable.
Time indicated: **11:25:06**
